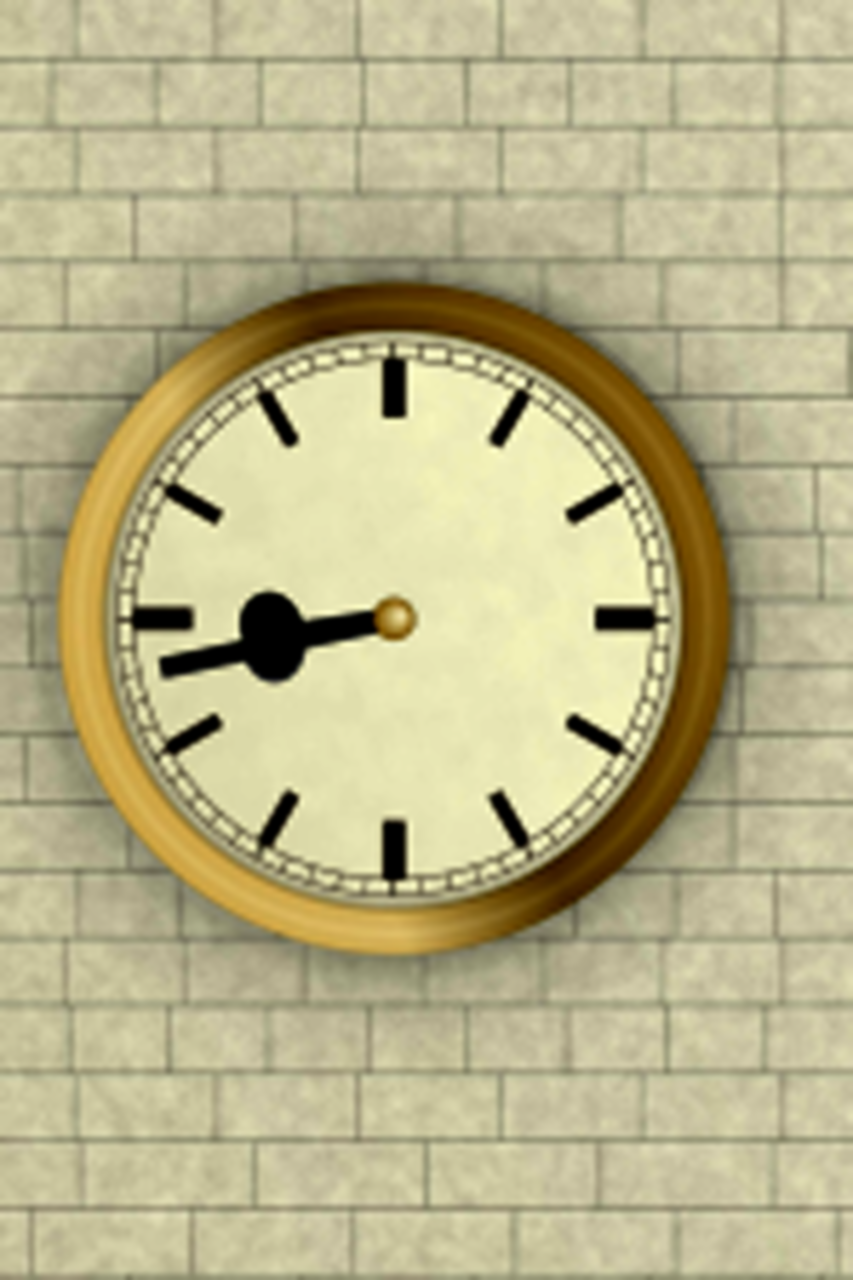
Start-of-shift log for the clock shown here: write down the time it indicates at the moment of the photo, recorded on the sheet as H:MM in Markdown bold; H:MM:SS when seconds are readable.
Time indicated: **8:43**
